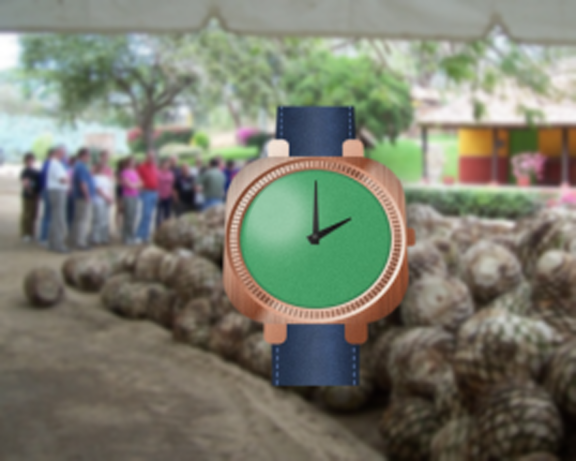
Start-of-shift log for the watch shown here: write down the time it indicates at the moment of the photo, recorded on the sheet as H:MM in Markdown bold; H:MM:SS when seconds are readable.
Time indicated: **2:00**
